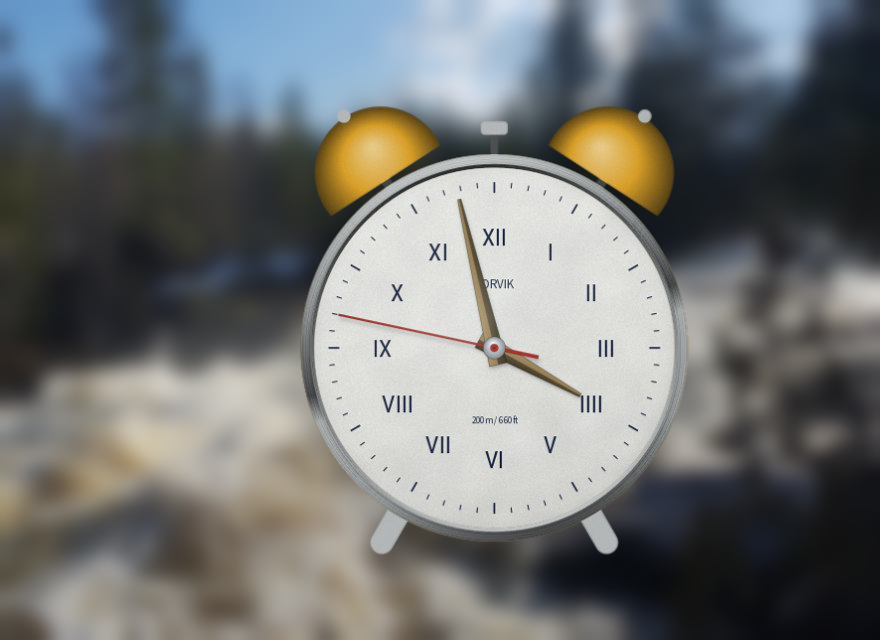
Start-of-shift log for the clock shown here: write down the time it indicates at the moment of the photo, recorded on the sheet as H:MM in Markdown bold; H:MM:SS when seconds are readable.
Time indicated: **3:57:47**
